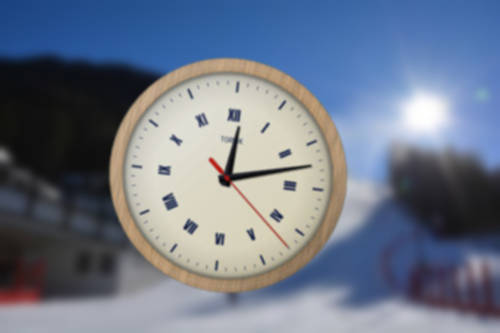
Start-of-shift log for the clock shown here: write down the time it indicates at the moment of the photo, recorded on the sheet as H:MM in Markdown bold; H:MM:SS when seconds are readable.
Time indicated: **12:12:22**
